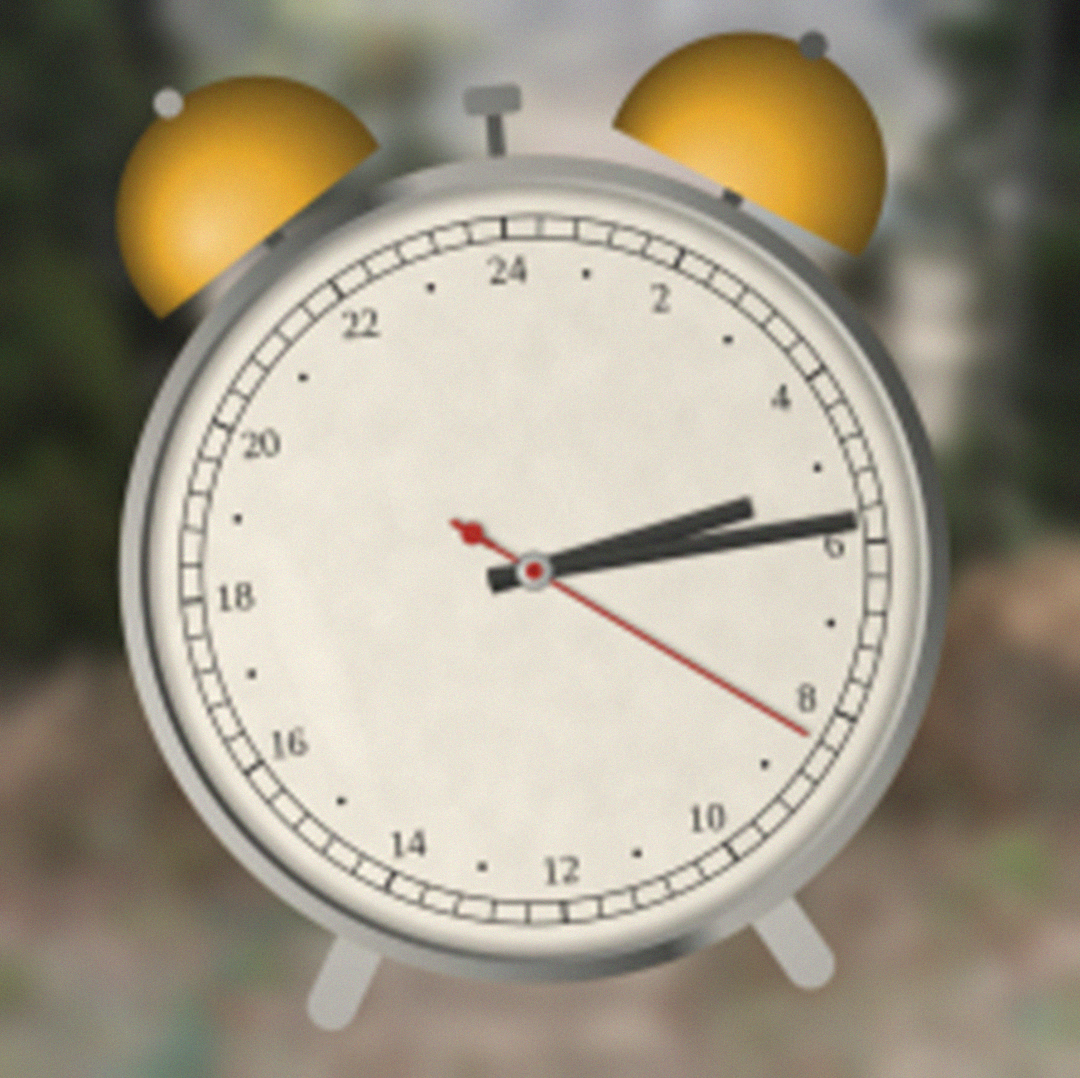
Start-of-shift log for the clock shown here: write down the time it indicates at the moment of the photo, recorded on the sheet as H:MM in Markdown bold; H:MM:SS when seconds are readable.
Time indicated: **5:14:21**
